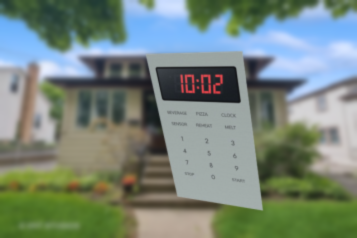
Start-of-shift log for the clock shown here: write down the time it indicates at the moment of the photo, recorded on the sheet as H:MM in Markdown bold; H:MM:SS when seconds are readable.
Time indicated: **10:02**
